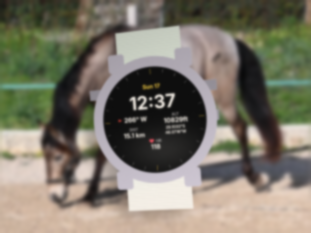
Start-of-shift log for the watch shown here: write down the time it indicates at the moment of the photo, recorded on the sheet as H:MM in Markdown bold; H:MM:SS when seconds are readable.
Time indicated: **12:37**
